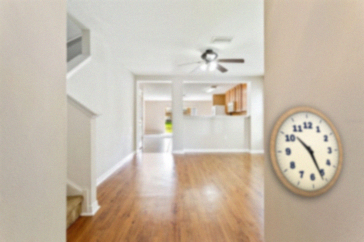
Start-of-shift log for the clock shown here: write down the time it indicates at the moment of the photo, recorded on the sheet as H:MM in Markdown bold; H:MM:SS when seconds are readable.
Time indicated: **10:26**
